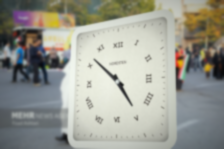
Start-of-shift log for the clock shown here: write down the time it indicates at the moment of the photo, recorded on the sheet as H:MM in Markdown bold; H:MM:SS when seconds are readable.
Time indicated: **4:52**
